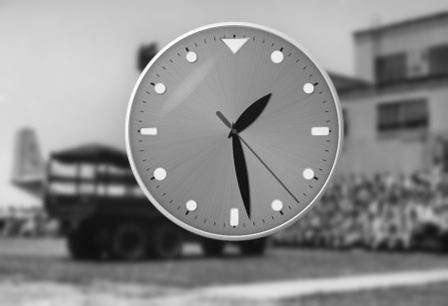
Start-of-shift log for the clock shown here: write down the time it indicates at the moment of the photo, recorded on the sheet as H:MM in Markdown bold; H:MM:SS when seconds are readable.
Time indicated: **1:28:23**
